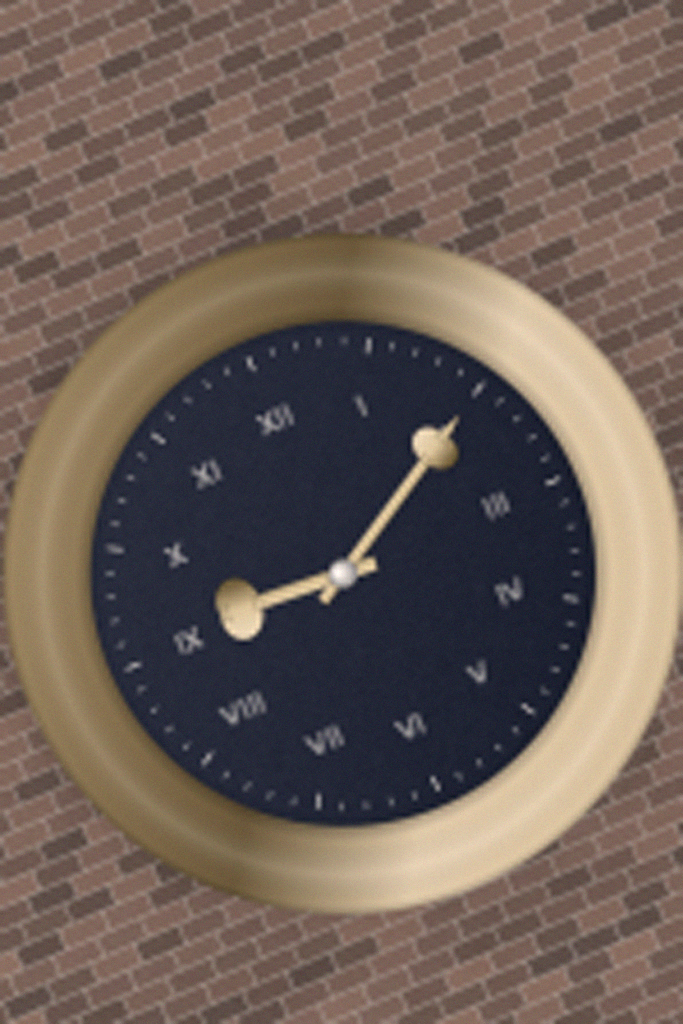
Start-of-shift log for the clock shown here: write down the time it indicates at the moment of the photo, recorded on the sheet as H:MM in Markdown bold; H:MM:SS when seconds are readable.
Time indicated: **9:10**
